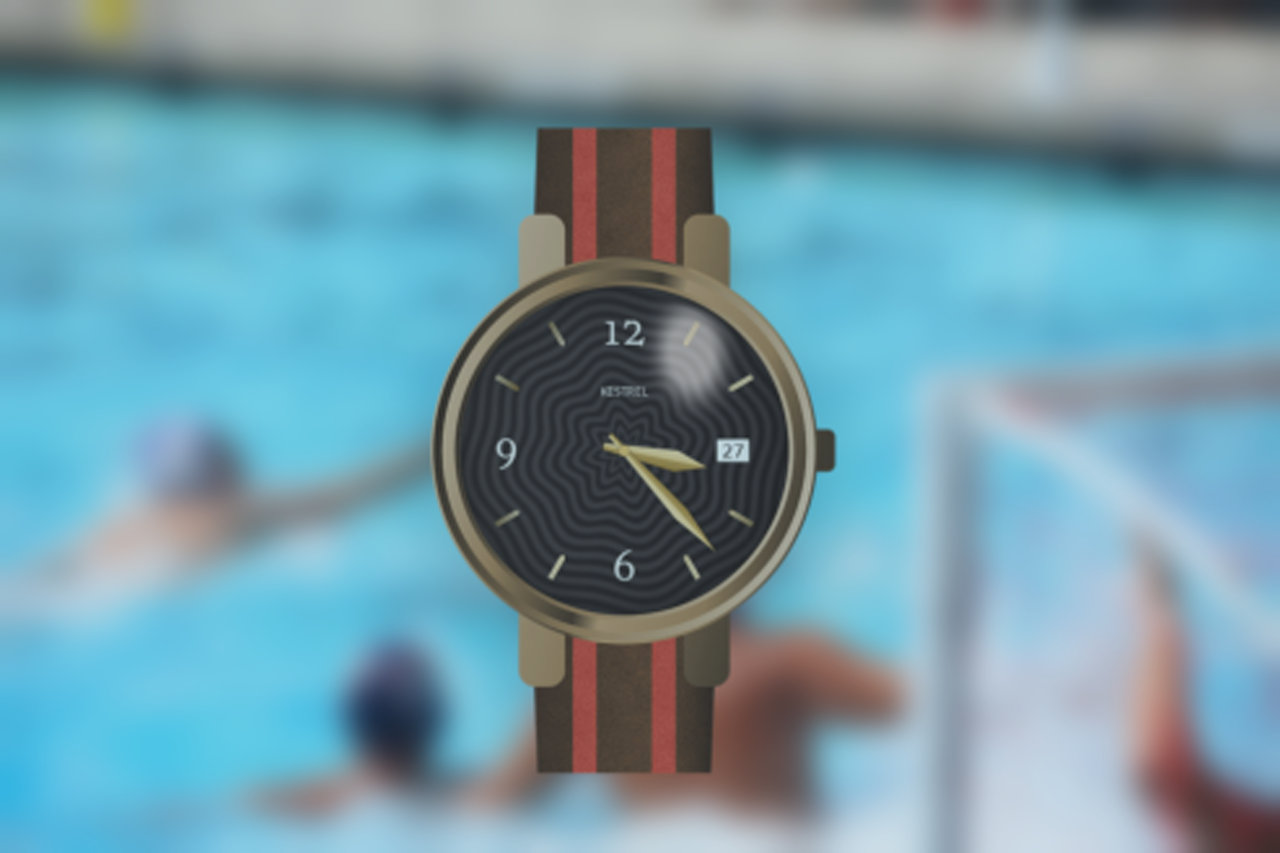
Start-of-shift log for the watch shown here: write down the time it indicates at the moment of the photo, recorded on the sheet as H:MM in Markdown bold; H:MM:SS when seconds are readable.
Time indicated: **3:23**
